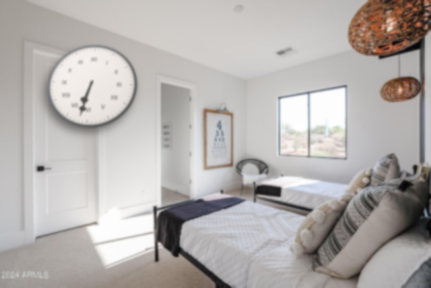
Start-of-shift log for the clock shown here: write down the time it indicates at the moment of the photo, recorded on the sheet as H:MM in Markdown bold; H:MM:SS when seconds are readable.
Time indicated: **6:32**
